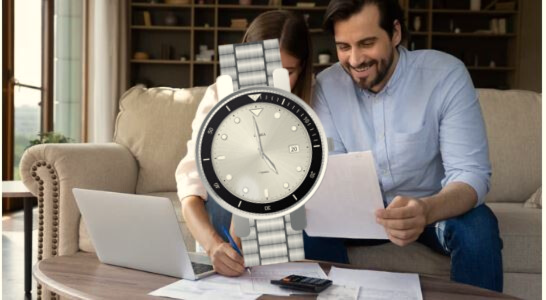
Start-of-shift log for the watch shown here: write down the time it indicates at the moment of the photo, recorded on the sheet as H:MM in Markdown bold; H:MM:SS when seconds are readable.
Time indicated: **4:59**
